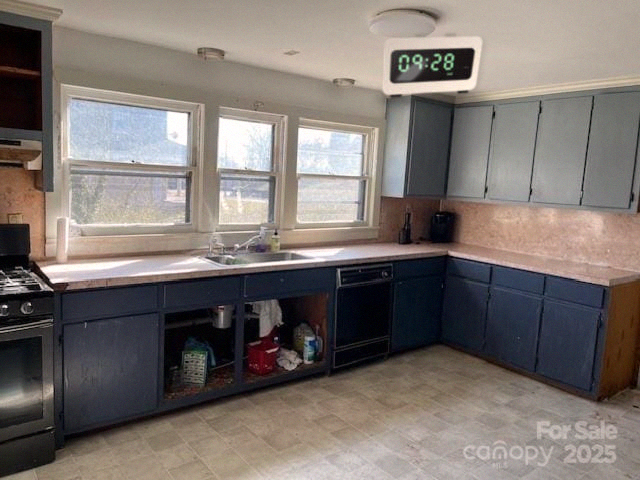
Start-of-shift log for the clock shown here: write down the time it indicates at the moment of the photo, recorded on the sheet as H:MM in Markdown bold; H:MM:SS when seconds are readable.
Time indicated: **9:28**
